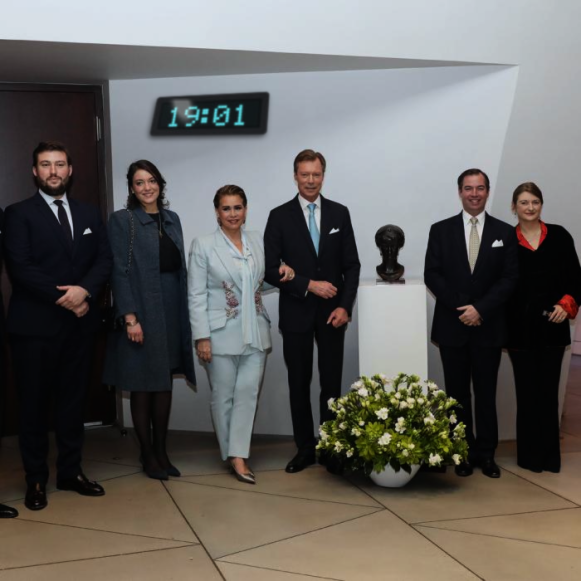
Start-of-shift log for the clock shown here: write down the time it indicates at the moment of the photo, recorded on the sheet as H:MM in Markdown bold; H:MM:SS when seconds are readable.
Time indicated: **19:01**
